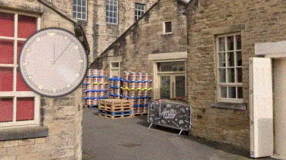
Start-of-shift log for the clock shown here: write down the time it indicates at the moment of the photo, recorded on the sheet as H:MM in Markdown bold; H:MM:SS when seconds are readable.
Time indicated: **12:07**
